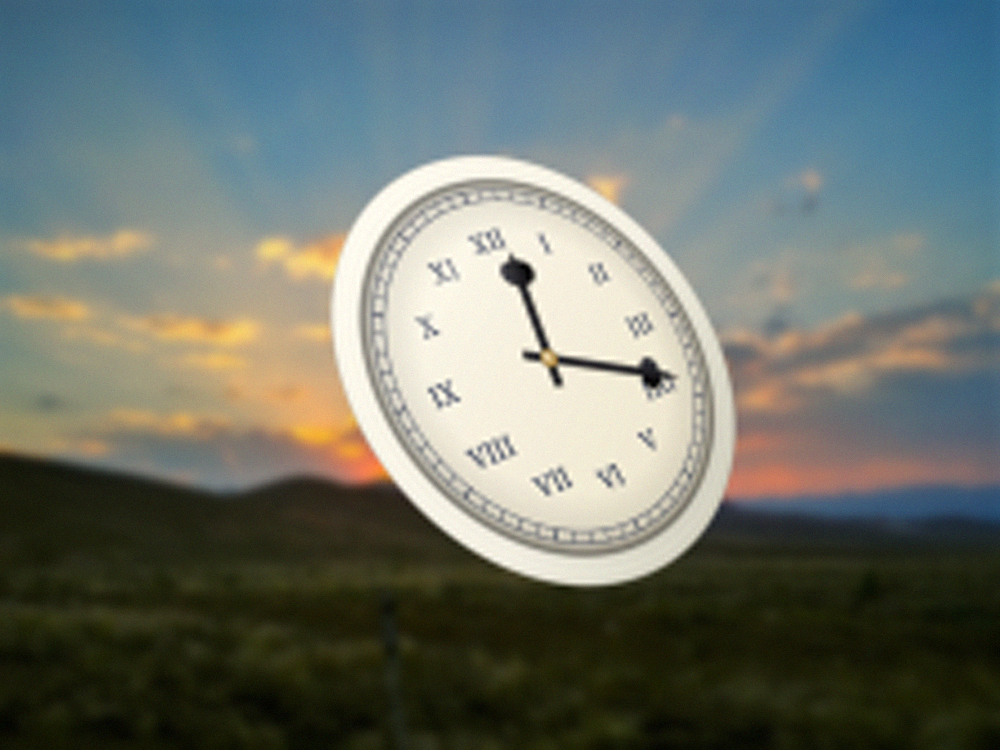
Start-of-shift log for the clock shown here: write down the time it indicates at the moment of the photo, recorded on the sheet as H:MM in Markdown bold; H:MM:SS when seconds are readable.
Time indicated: **12:19**
